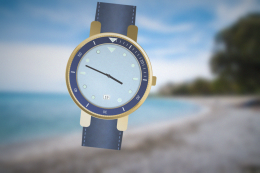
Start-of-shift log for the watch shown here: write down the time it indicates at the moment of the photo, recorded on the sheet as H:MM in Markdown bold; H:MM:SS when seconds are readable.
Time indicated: **3:48**
